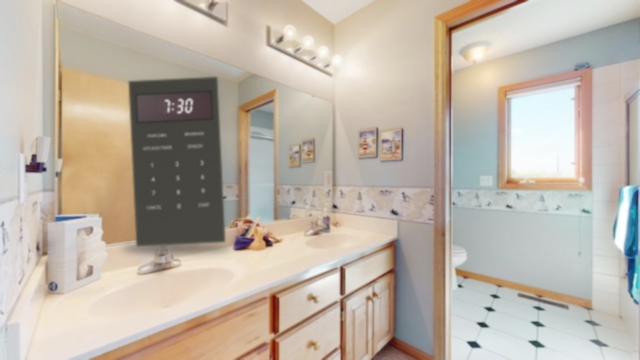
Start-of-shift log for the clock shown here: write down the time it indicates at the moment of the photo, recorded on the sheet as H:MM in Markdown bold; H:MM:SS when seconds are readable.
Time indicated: **7:30**
